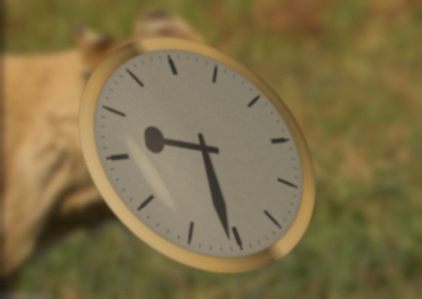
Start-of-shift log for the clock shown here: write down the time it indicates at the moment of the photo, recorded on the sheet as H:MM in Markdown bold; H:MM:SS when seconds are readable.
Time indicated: **9:31**
